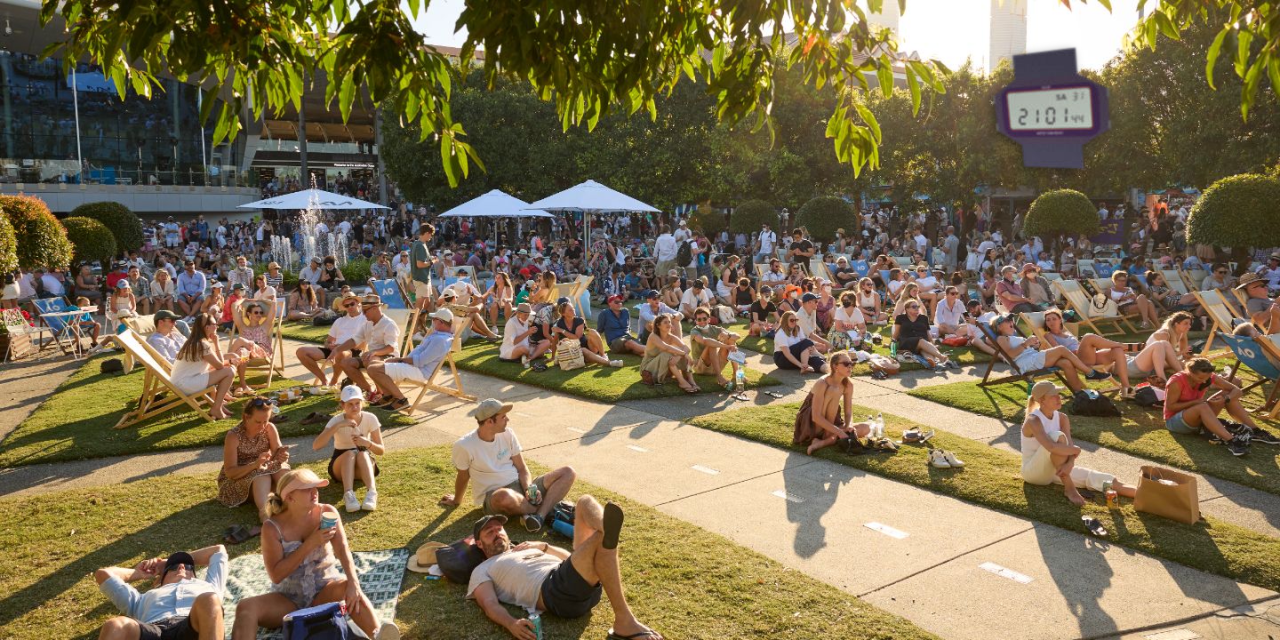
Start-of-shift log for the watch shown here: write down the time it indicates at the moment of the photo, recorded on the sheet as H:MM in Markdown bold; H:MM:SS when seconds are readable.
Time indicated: **21:01**
